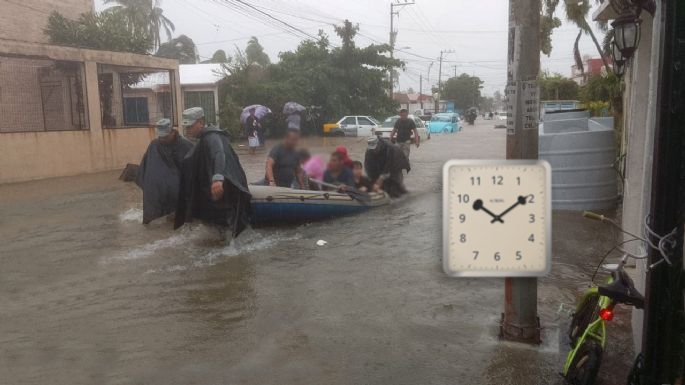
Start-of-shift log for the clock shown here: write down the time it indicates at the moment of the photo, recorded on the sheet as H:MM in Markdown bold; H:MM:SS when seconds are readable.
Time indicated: **10:09**
